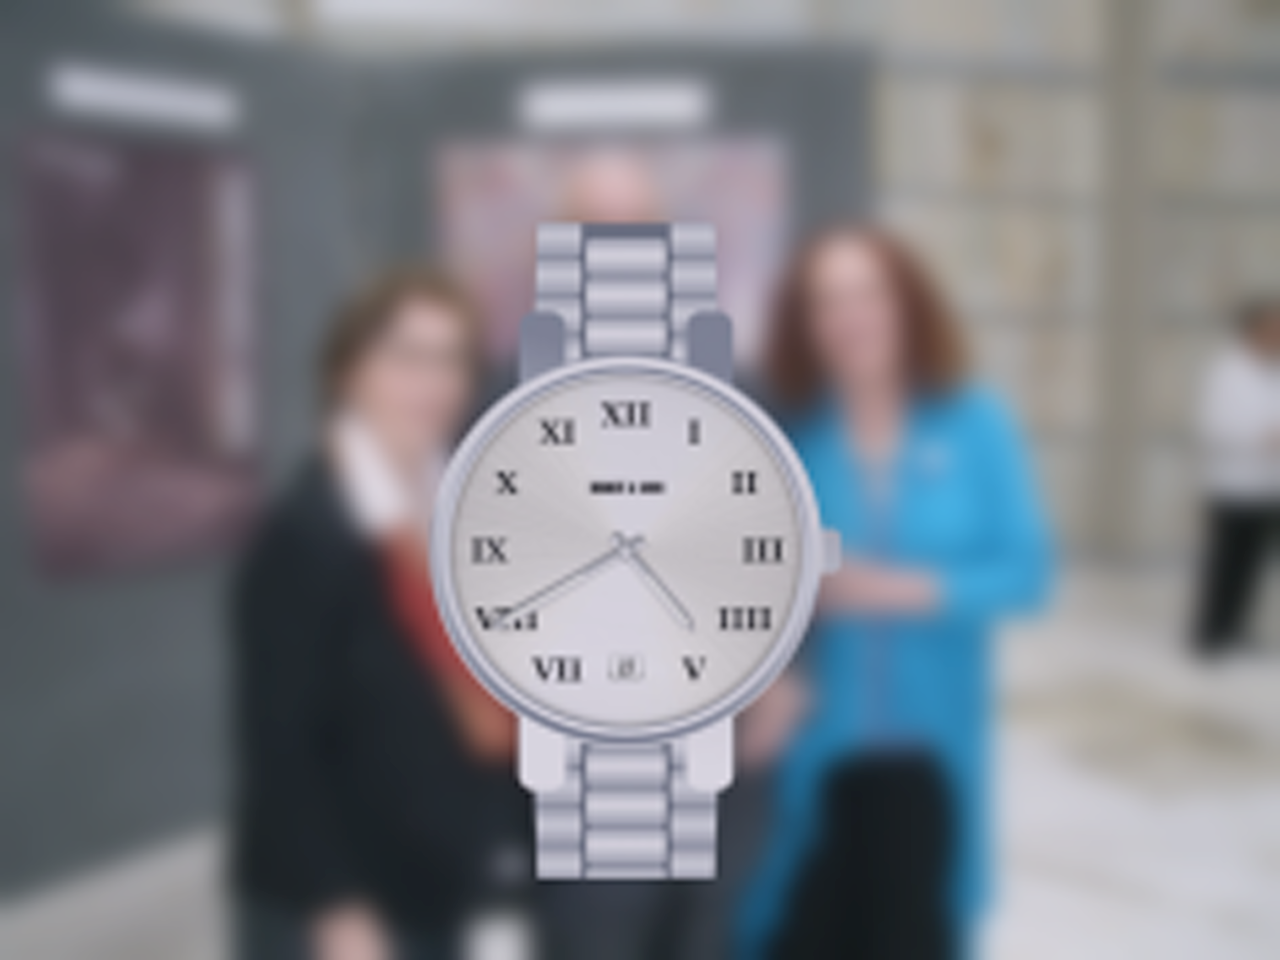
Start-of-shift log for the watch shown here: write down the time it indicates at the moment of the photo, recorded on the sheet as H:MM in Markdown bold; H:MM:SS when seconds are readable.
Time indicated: **4:40**
